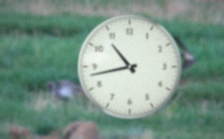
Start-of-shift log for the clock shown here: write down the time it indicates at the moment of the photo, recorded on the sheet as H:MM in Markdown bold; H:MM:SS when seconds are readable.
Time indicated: **10:43**
